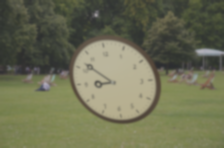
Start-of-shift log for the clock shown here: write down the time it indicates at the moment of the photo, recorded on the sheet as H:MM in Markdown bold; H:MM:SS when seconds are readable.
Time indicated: **8:52**
